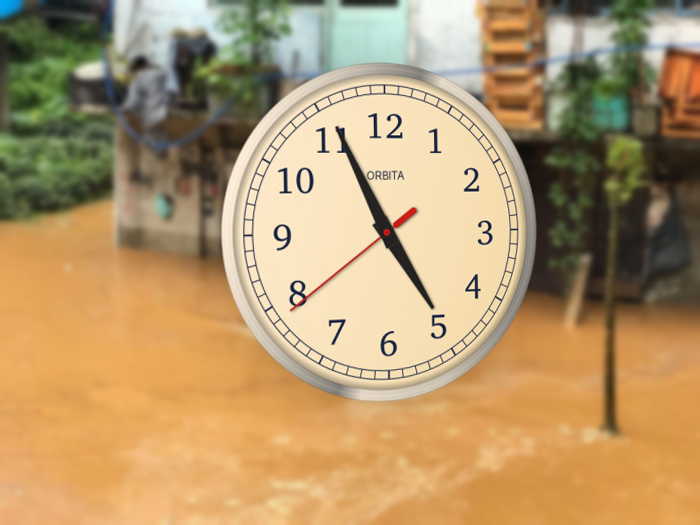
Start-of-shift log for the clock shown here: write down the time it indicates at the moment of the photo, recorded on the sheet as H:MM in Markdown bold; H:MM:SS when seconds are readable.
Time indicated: **4:55:39**
